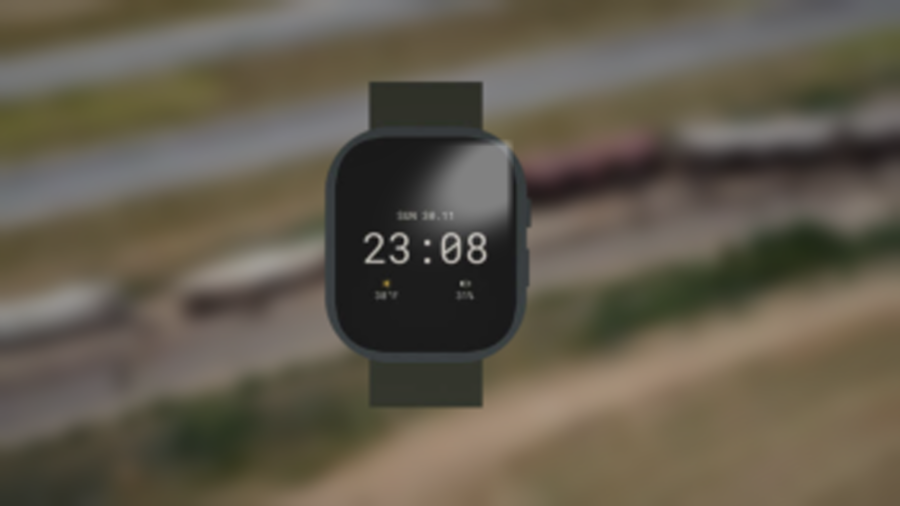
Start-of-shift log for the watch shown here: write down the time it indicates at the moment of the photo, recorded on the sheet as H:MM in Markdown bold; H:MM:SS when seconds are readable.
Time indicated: **23:08**
